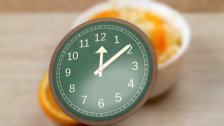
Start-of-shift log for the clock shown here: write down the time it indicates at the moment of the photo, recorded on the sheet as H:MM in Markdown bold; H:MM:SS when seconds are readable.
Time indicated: **12:09**
